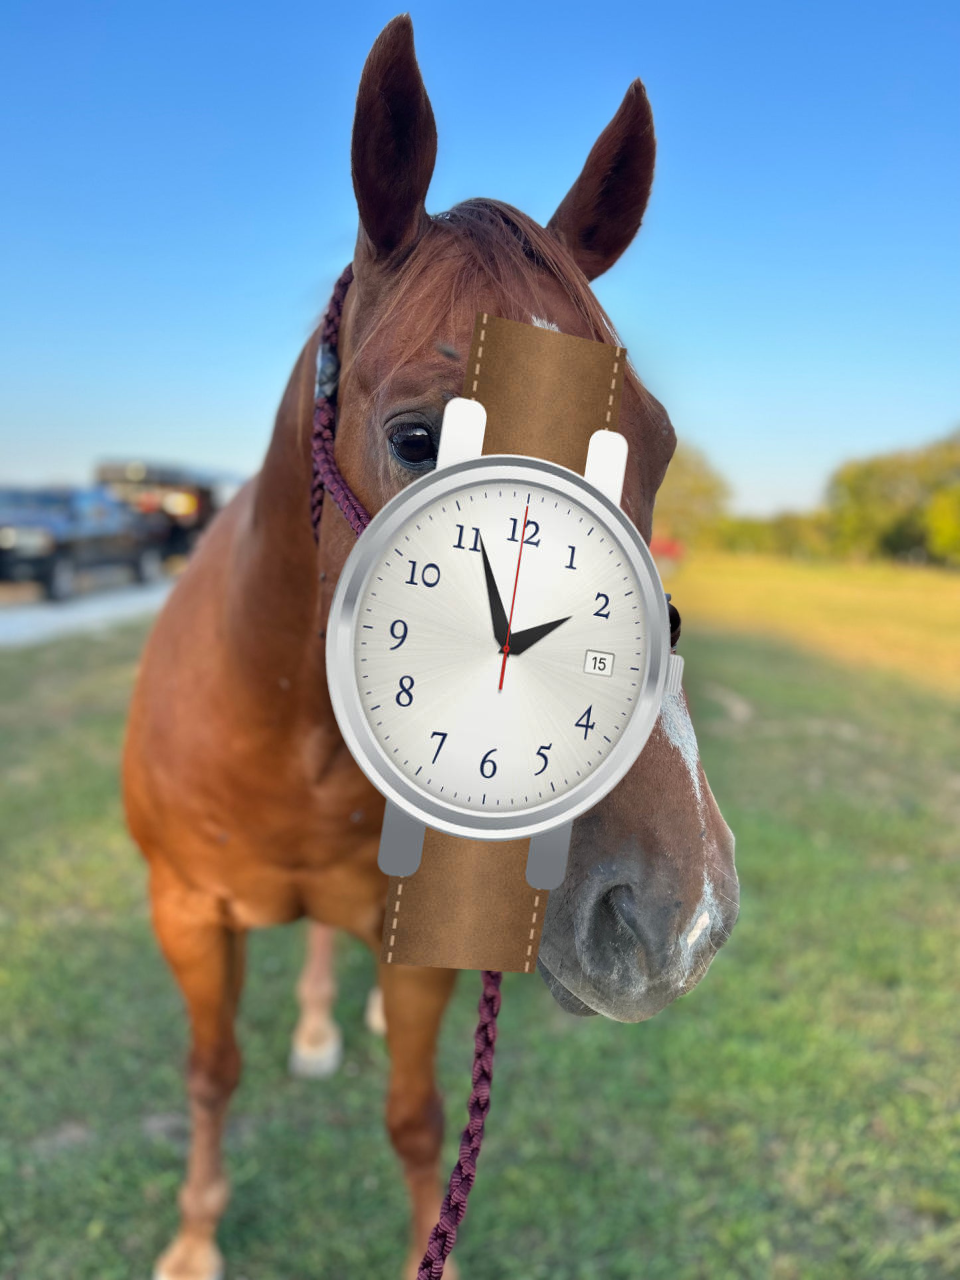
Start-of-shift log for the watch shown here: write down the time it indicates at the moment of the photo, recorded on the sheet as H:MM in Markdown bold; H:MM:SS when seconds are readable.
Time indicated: **1:56:00**
